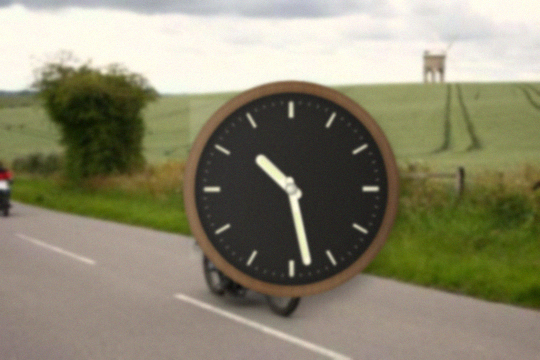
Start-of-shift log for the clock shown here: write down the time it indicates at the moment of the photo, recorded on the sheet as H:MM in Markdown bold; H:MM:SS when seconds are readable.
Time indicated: **10:28**
